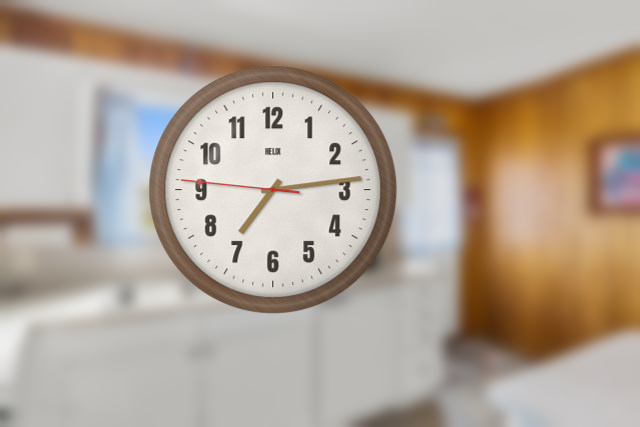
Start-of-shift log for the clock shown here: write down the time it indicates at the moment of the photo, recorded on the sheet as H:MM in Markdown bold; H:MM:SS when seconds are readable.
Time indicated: **7:13:46**
